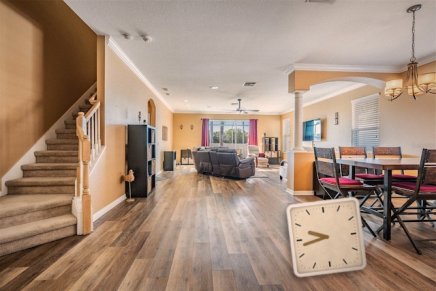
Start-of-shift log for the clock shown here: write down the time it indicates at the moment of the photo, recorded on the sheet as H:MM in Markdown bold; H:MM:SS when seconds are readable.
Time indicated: **9:43**
